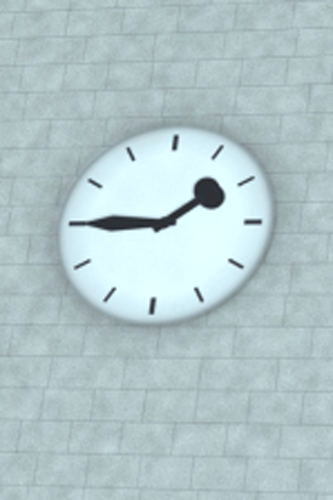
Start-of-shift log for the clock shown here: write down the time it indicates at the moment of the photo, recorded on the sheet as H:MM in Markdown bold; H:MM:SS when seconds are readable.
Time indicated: **1:45**
